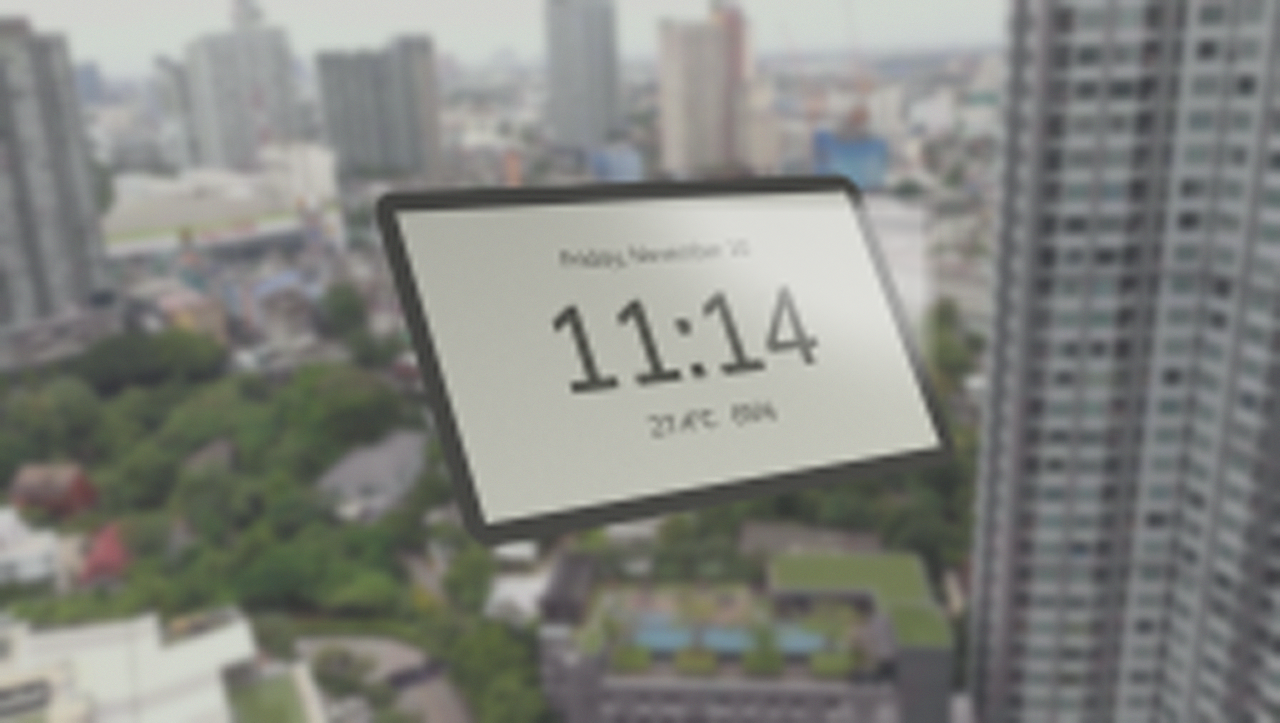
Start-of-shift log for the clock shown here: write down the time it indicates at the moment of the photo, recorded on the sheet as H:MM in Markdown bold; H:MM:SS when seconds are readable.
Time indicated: **11:14**
